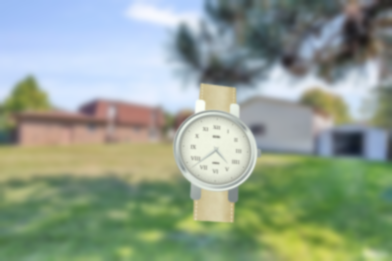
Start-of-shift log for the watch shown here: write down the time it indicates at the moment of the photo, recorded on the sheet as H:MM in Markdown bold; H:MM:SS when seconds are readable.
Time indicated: **4:38**
